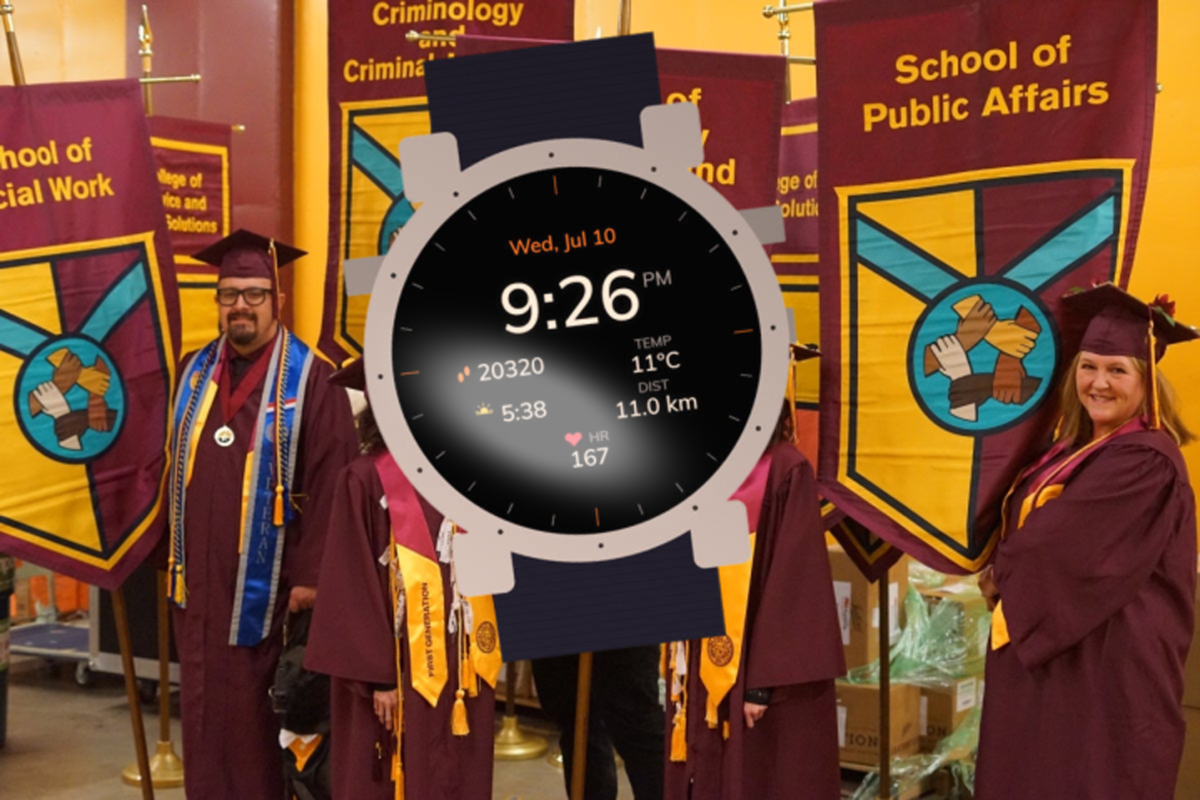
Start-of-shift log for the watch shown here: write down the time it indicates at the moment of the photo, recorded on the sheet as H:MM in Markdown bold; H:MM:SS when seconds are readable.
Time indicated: **9:26**
